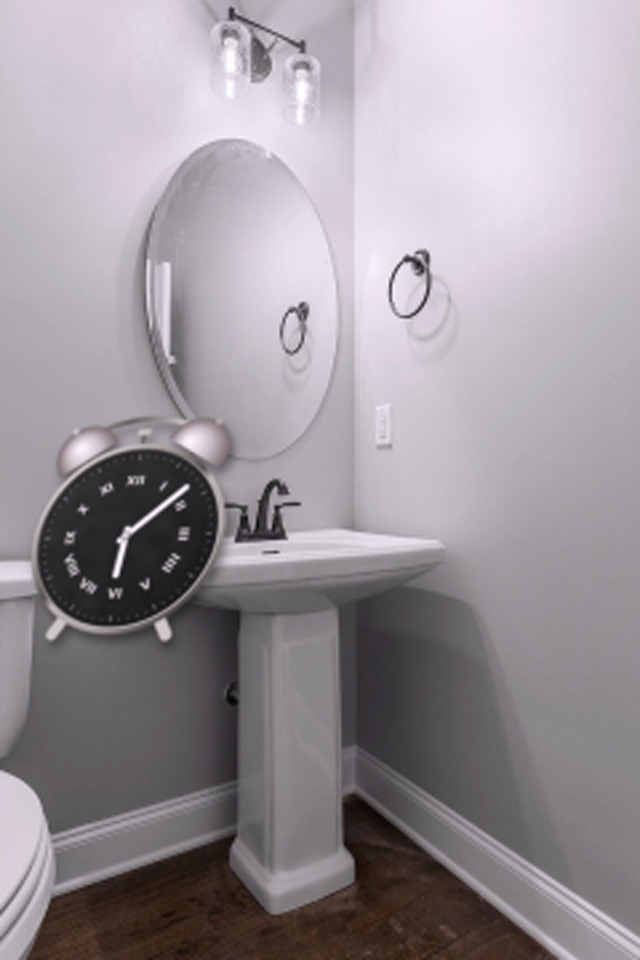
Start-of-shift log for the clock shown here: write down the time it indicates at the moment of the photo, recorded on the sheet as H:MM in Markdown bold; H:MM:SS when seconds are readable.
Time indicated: **6:08**
